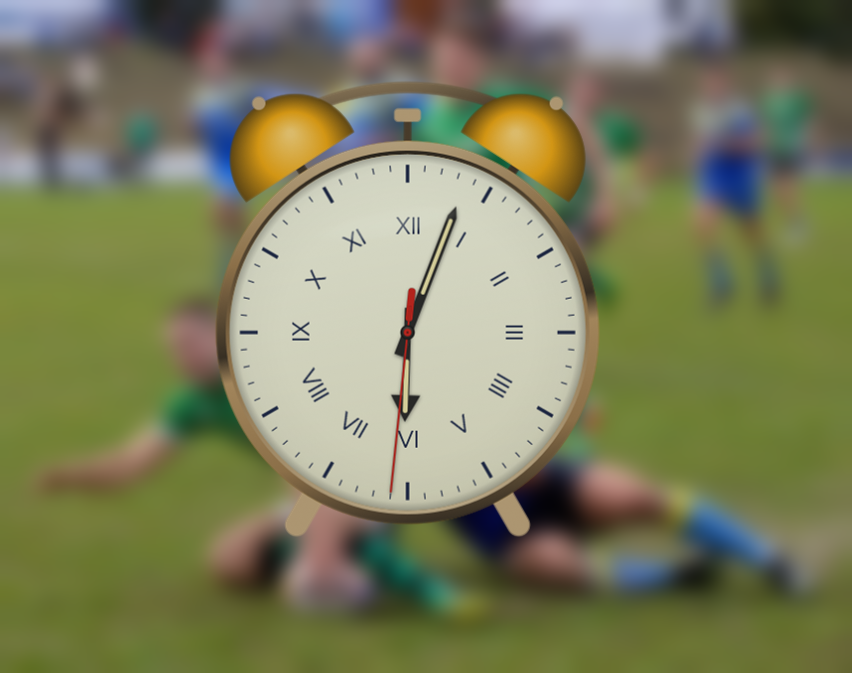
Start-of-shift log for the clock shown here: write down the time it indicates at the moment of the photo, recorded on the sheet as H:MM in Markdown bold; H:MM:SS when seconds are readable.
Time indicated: **6:03:31**
